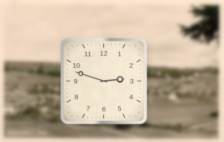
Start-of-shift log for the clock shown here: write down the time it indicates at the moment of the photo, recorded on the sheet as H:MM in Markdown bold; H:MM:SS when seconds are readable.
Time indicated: **2:48**
